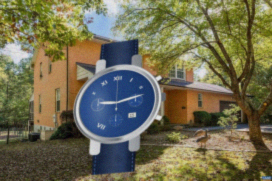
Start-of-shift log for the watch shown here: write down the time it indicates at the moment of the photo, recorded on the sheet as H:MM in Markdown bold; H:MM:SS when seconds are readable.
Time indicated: **9:13**
